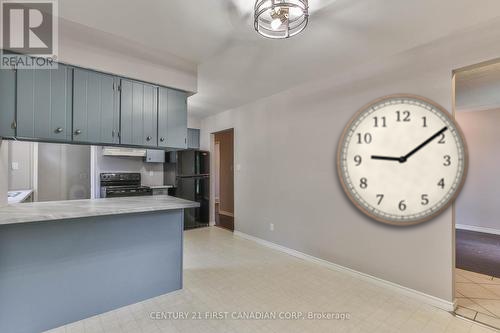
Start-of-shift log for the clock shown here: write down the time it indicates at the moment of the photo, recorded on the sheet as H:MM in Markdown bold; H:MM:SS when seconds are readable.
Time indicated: **9:09**
